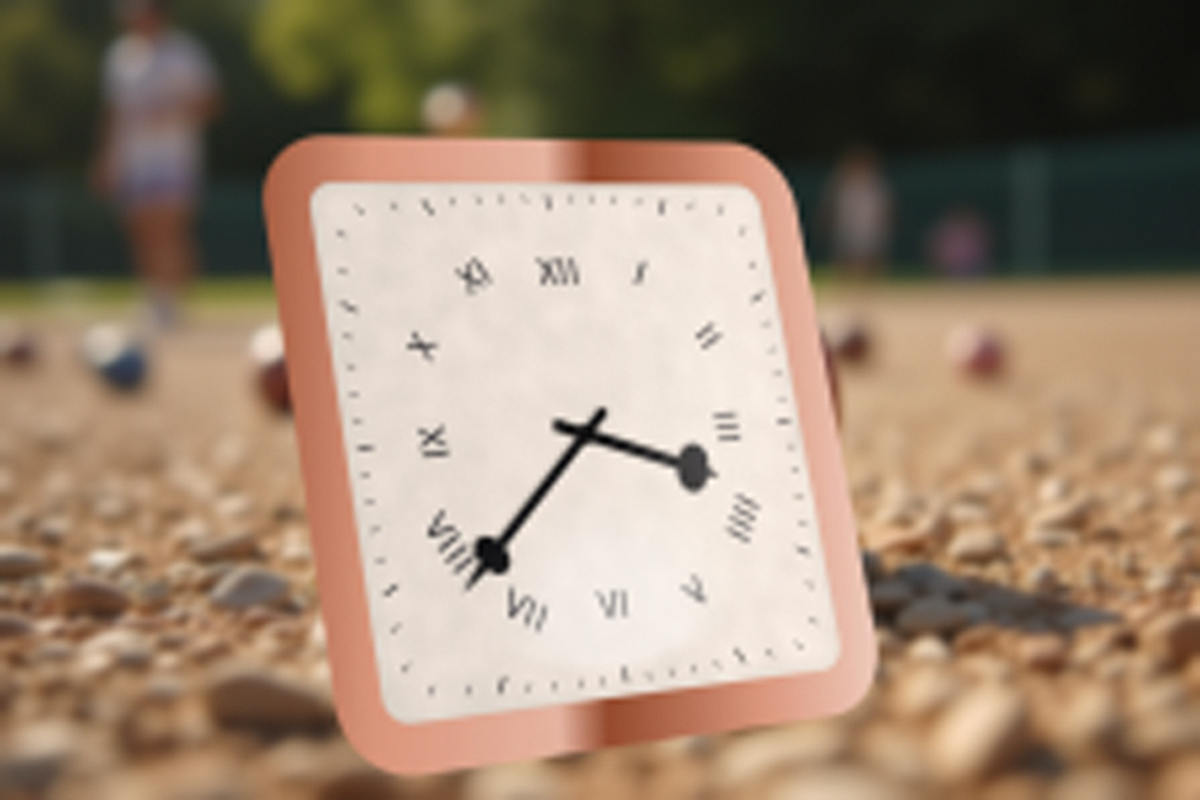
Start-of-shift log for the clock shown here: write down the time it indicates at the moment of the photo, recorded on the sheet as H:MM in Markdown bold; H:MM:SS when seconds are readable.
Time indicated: **3:38**
